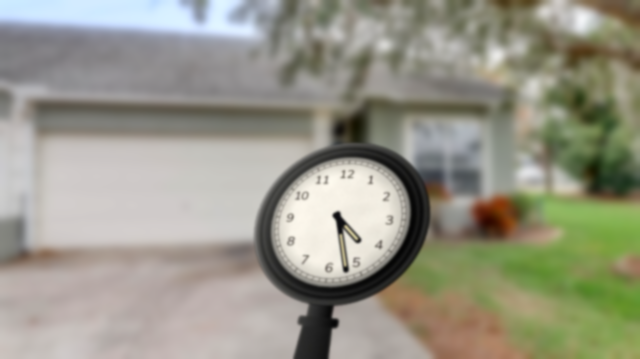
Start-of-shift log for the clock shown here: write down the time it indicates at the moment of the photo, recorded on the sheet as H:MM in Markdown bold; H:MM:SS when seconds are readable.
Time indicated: **4:27**
